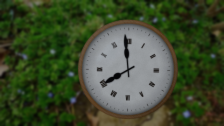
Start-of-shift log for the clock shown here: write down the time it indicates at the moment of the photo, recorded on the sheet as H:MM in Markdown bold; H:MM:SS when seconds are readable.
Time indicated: **7:59**
